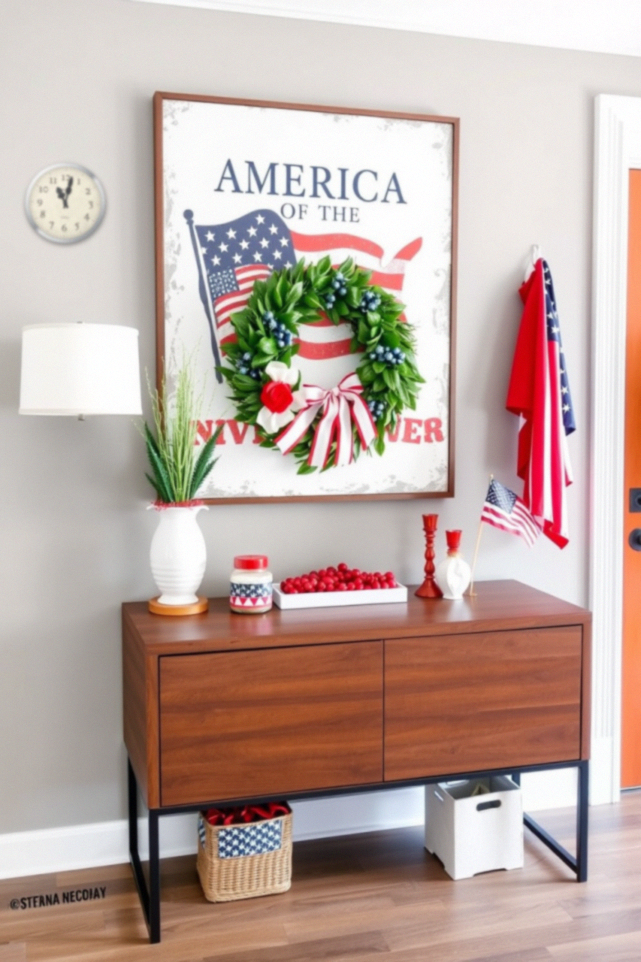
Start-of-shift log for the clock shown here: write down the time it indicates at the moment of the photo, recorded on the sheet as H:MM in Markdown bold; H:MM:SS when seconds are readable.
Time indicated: **11:02**
